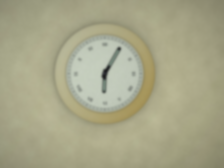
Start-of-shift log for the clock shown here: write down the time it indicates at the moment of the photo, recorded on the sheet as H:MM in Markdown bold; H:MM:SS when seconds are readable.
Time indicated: **6:05**
